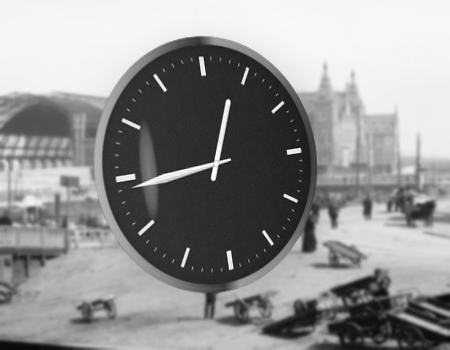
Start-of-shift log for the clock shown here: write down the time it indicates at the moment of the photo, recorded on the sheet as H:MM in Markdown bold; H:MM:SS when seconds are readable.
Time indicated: **12:44**
